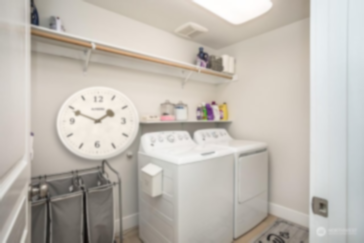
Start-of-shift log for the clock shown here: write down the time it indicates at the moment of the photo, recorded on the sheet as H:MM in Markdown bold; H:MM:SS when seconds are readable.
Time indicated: **1:49**
